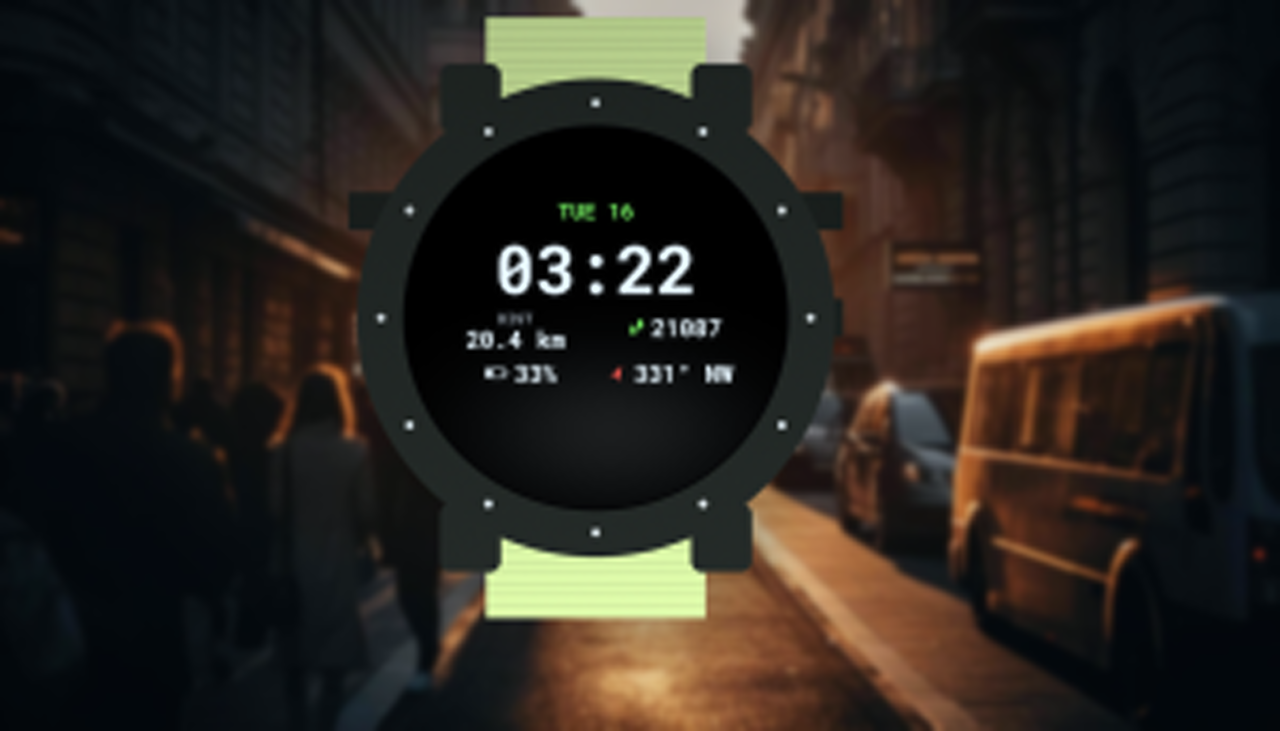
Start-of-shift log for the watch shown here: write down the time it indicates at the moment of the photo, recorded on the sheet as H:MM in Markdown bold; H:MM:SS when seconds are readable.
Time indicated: **3:22**
